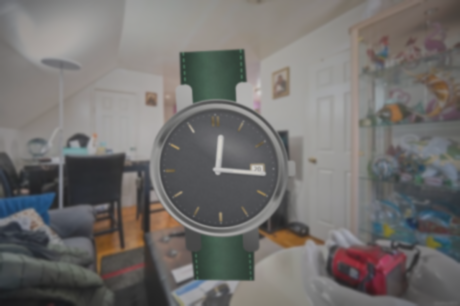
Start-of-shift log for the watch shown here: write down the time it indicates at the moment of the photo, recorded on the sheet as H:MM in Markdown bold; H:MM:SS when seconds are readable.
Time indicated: **12:16**
